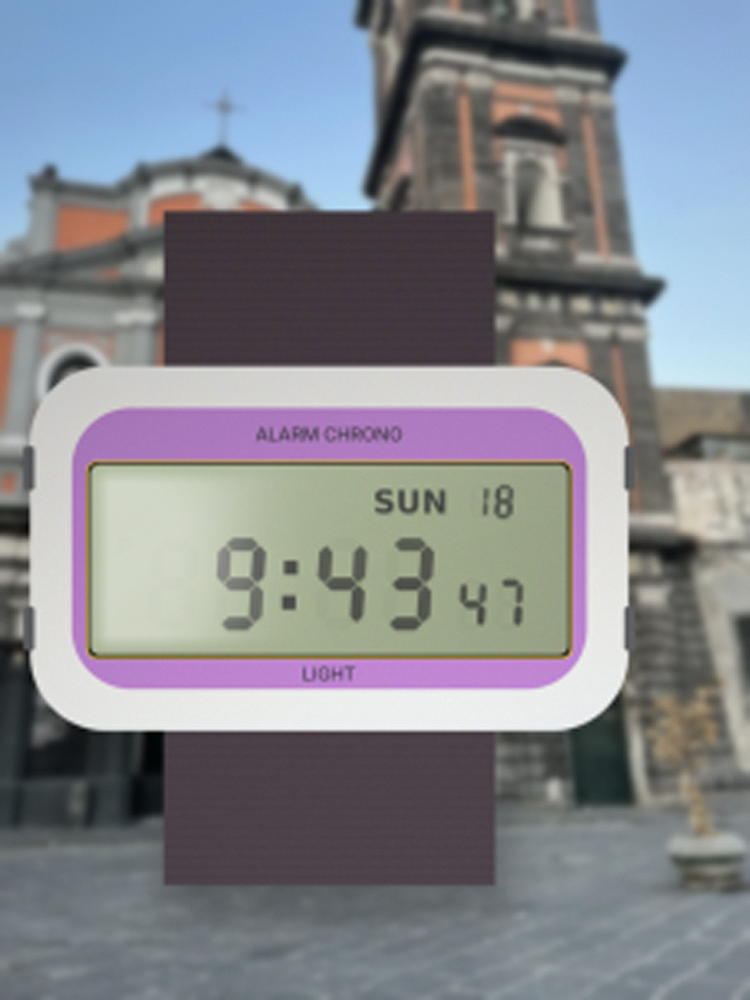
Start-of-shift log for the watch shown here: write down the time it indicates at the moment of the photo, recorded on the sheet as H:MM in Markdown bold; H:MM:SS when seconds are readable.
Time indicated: **9:43:47**
